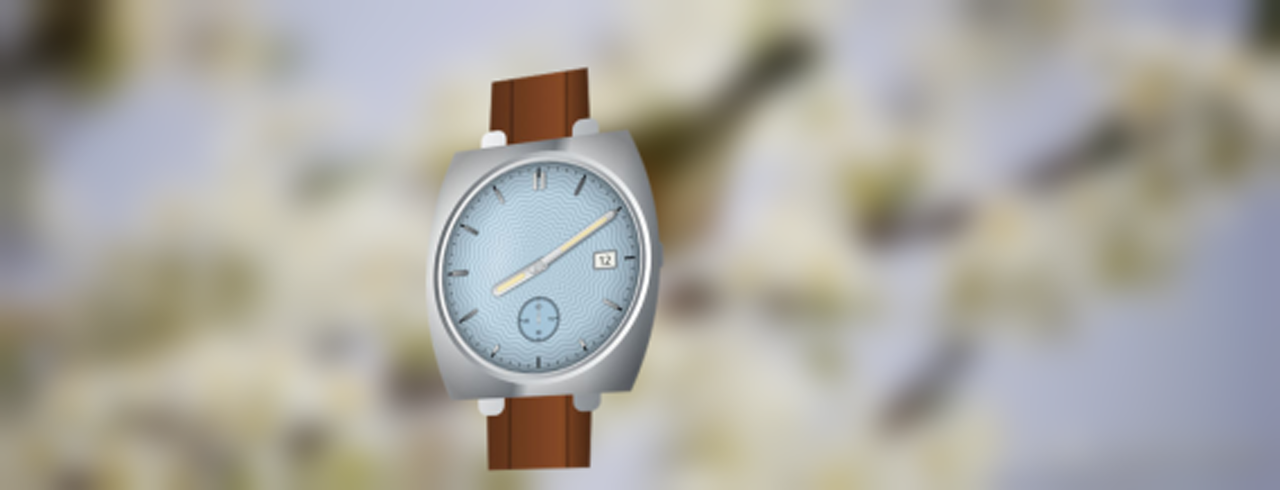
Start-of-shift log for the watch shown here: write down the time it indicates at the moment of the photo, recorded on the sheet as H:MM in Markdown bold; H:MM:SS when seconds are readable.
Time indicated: **8:10**
